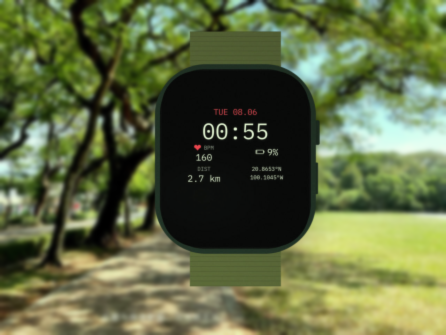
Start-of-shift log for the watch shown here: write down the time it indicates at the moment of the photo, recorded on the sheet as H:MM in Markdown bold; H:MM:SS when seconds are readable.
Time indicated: **0:55**
